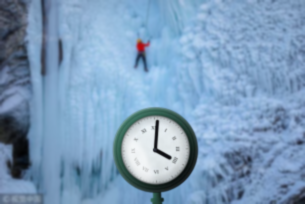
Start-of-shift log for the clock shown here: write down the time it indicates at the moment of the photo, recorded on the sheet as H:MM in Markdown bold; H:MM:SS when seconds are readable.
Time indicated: **4:01**
